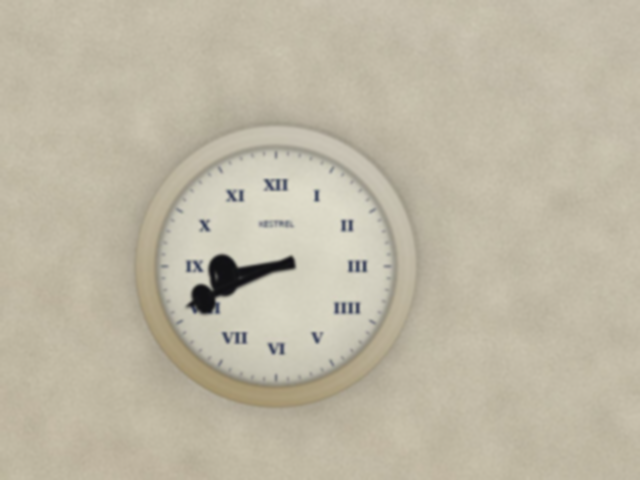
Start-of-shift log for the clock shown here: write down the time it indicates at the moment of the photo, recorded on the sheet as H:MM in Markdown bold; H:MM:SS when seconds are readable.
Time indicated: **8:41**
